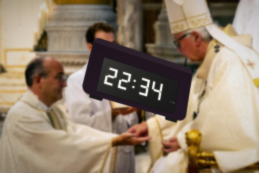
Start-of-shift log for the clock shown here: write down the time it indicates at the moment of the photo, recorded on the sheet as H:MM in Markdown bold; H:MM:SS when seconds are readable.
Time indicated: **22:34**
